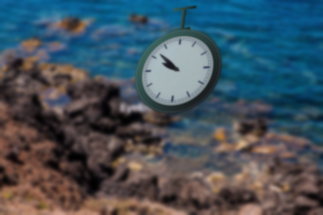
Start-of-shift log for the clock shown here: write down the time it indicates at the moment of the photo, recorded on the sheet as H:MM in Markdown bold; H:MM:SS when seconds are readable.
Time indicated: **9:52**
